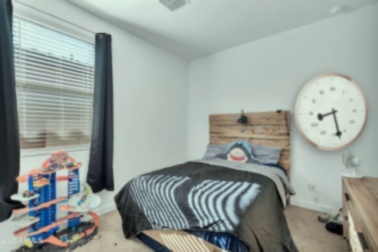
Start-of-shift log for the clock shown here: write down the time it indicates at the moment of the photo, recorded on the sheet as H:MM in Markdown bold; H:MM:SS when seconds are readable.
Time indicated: **8:28**
